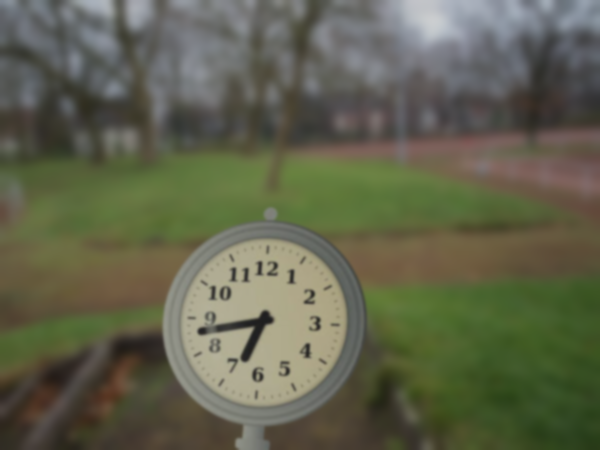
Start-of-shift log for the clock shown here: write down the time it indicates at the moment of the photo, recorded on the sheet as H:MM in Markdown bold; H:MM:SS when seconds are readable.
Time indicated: **6:43**
